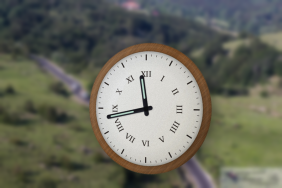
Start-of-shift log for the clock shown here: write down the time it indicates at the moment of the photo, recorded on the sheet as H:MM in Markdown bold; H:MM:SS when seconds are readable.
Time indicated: **11:43**
